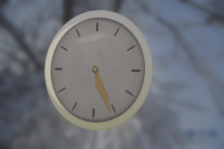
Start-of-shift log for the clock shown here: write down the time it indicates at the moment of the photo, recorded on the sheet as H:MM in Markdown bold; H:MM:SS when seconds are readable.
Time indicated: **5:26**
